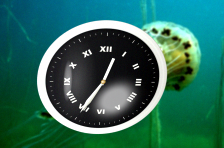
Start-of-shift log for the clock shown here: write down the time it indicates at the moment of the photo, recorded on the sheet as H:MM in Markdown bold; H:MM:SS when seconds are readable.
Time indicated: **12:35**
